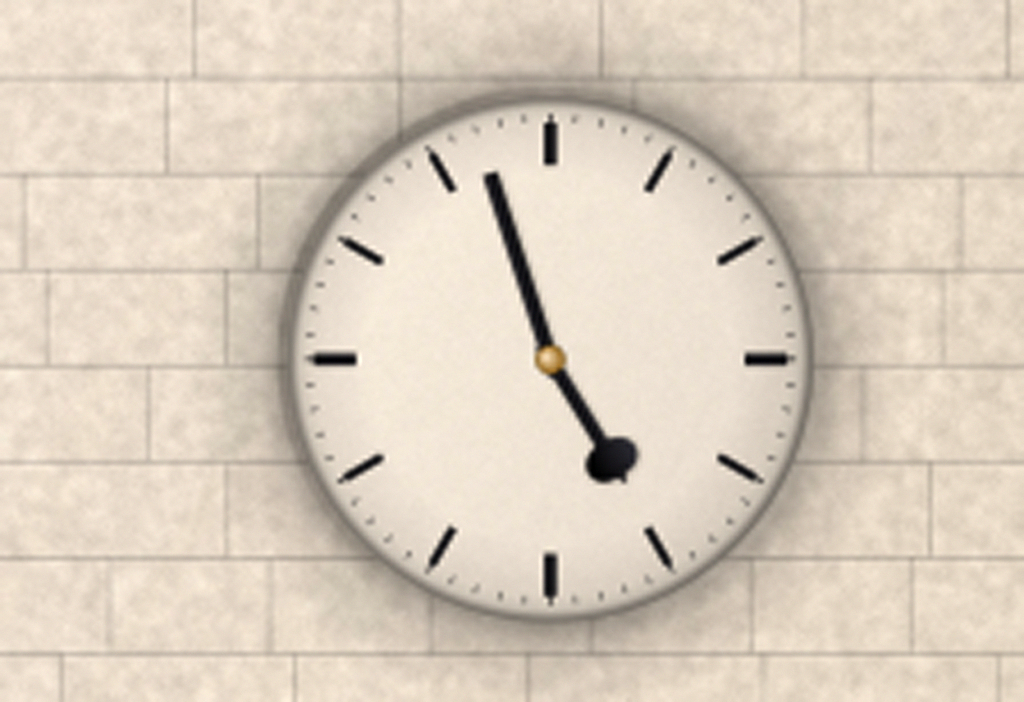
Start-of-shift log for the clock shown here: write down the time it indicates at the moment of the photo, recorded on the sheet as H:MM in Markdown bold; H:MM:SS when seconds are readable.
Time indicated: **4:57**
